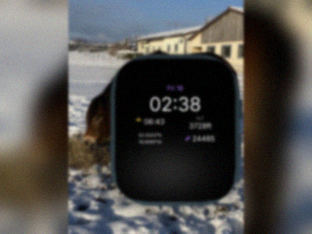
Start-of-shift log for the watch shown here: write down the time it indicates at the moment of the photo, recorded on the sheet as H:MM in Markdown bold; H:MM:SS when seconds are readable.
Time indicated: **2:38**
